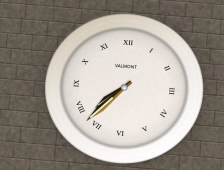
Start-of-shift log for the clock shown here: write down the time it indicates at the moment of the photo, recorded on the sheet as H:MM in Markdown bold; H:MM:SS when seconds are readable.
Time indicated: **7:37**
